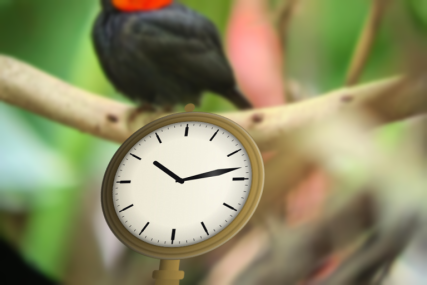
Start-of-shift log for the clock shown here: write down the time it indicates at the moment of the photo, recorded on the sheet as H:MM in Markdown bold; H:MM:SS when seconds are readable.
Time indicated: **10:13**
